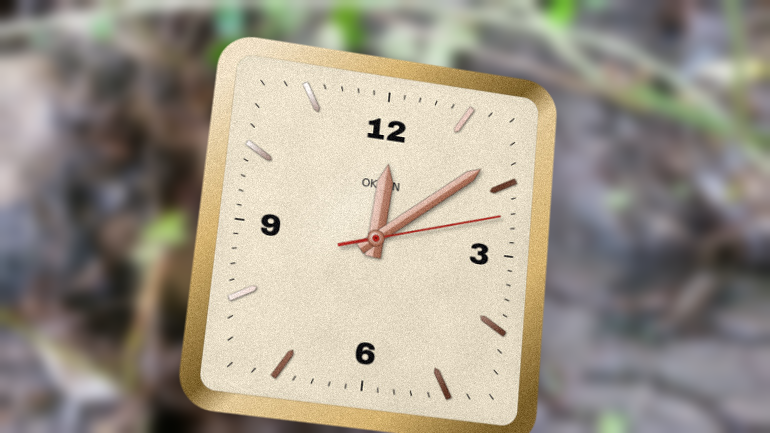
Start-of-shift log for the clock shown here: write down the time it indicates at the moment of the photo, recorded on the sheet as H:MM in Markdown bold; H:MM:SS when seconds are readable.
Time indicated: **12:08:12**
